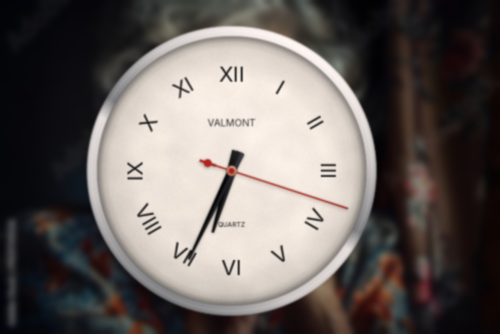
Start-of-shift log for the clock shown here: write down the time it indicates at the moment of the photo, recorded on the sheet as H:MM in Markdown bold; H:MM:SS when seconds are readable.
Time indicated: **6:34:18**
